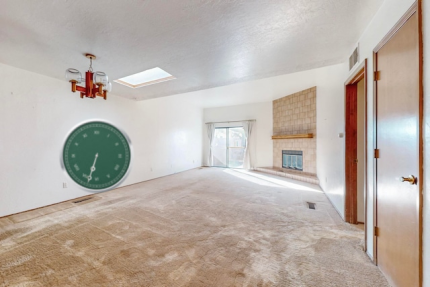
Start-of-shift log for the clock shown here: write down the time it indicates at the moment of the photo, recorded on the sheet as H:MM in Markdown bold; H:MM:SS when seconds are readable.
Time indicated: **6:33**
